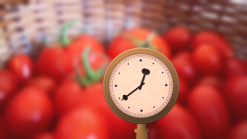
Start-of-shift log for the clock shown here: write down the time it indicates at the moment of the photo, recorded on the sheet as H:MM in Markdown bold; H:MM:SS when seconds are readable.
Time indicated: **12:39**
